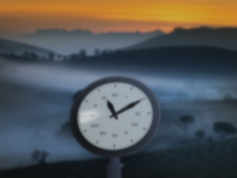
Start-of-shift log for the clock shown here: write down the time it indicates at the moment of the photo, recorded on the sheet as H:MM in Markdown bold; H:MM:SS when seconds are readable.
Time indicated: **11:10**
